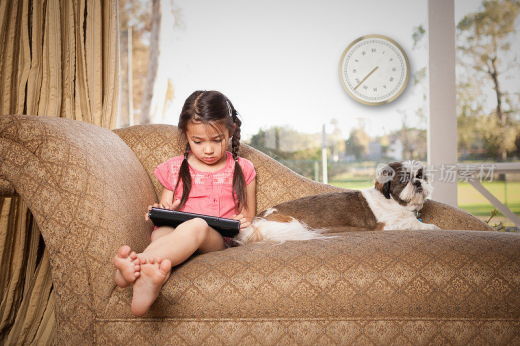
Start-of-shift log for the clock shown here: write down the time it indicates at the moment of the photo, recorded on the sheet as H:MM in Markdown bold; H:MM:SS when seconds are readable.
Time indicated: **7:38**
